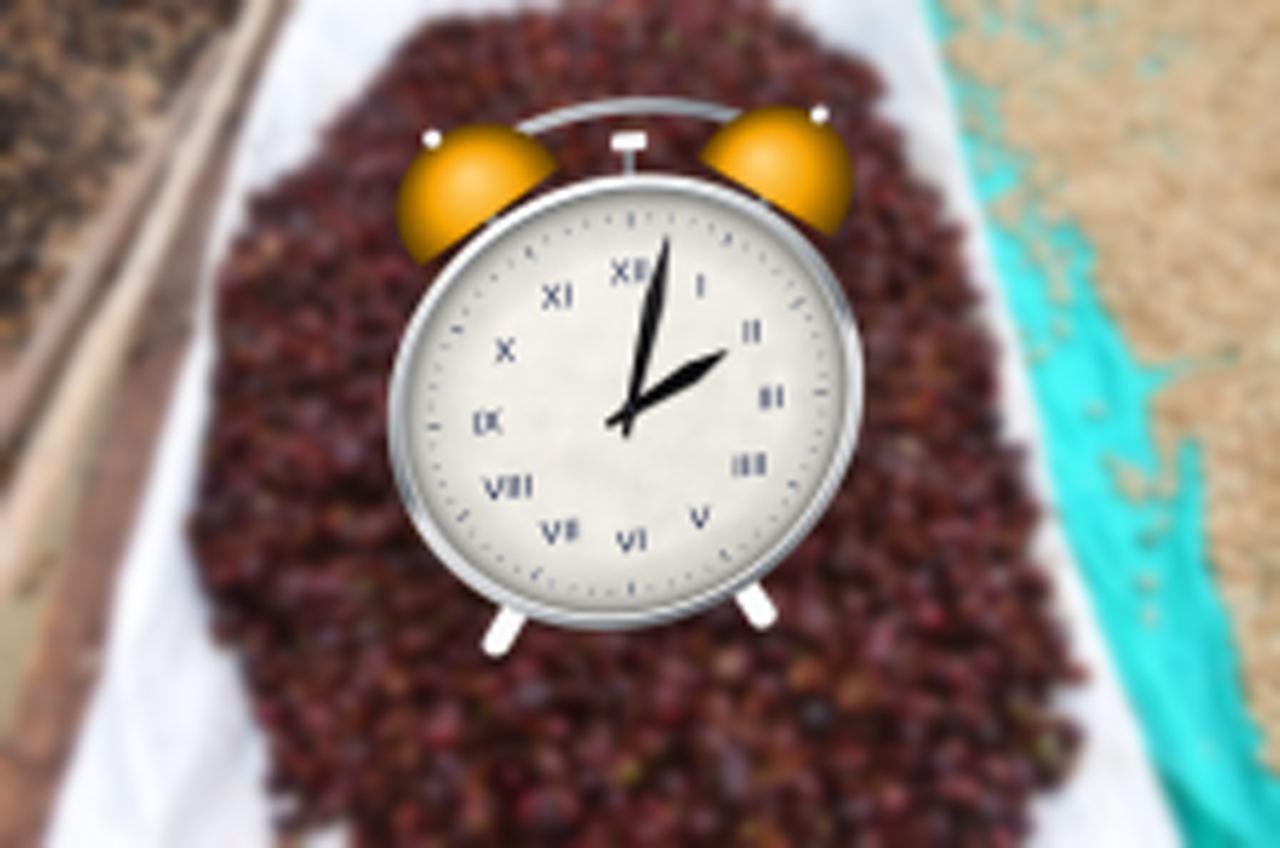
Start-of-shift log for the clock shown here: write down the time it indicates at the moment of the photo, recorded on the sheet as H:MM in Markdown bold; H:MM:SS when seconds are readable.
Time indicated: **2:02**
